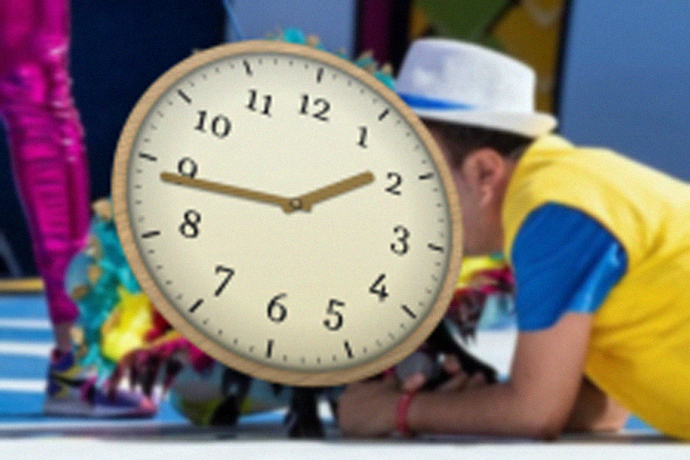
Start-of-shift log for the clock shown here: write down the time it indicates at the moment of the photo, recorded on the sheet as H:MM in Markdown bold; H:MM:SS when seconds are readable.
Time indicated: **1:44**
